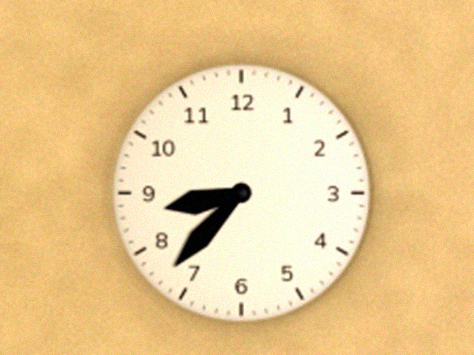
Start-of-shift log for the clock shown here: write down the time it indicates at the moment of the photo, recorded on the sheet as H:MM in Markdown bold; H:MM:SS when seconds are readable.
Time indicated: **8:37**
